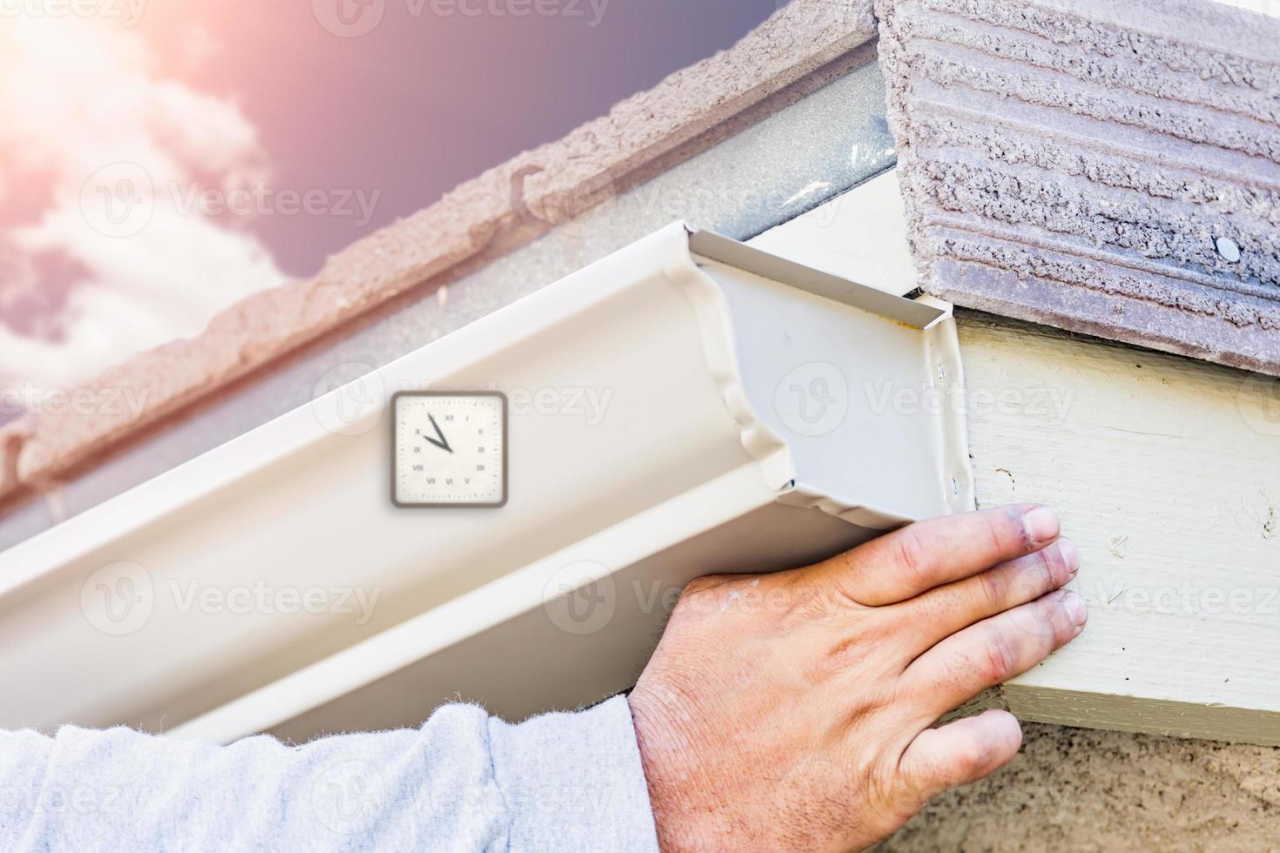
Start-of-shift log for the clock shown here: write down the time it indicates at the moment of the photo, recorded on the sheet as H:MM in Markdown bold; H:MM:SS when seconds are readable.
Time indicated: **9:55**
